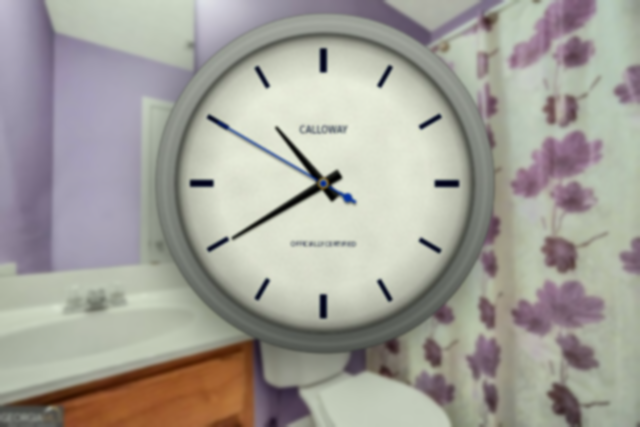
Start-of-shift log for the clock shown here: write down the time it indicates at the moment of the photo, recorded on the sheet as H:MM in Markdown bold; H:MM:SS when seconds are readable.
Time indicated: **10:39:50**
